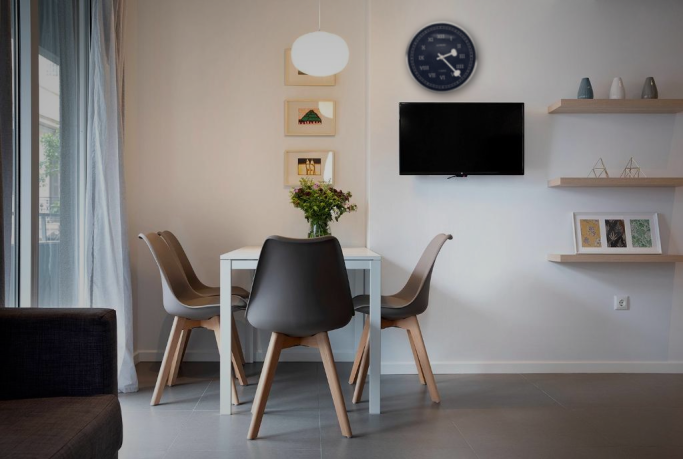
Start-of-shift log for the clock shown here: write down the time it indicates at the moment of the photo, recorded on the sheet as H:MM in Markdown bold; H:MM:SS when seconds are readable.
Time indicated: **2:23**
